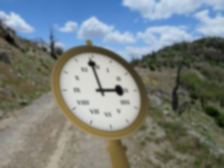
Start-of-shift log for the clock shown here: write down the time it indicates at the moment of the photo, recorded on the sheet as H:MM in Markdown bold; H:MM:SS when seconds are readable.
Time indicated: **2:59**
